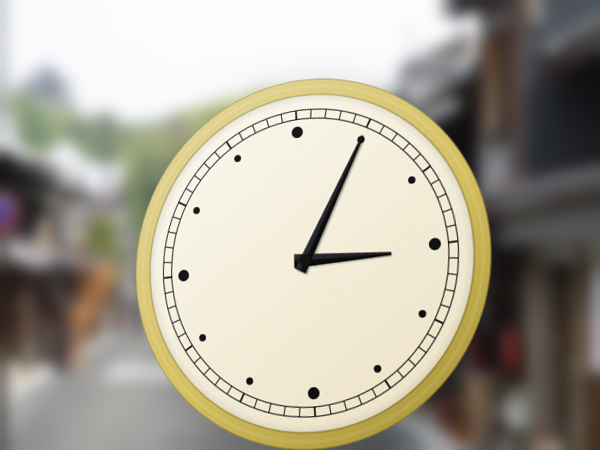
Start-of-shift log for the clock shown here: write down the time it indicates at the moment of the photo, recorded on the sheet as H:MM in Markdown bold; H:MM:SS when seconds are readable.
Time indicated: **3:05**
